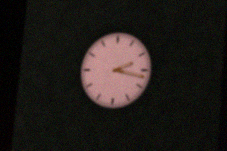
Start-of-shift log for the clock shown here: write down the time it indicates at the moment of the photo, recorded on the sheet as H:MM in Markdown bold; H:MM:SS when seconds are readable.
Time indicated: **2:17**
